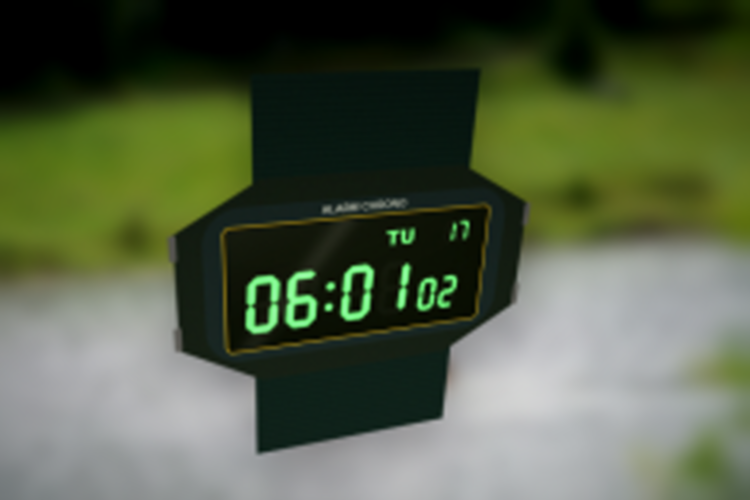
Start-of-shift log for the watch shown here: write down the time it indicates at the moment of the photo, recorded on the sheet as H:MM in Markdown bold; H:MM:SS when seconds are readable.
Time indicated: **6:01:02**
